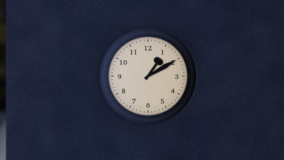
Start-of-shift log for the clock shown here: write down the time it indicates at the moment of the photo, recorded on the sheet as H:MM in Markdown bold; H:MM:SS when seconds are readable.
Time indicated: **1:10**
